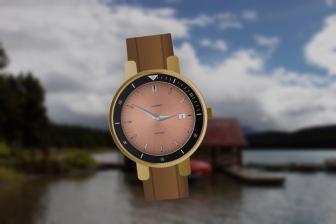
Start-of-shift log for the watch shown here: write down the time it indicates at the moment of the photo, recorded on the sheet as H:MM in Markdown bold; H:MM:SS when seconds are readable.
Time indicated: **2:51**
